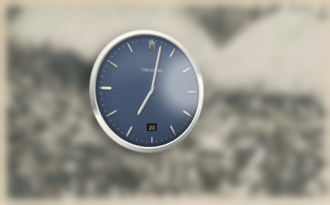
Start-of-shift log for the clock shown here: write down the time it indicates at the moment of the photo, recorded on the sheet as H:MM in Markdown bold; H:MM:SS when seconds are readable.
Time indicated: **7:02**
